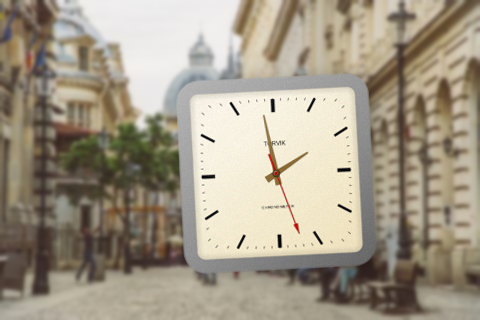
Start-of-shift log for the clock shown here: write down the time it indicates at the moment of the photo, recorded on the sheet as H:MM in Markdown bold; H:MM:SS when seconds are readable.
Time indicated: **1:58:27**
